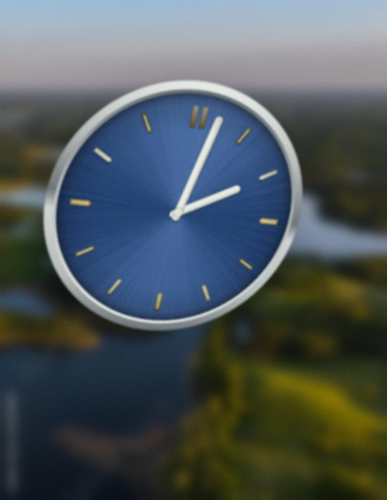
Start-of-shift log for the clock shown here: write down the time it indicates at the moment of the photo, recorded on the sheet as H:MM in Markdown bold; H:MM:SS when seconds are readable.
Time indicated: **2:02**
